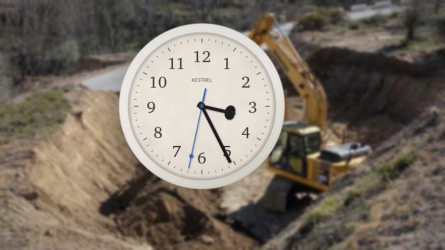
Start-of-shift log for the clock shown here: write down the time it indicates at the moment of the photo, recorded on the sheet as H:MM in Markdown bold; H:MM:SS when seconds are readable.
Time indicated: **3:25:32**
